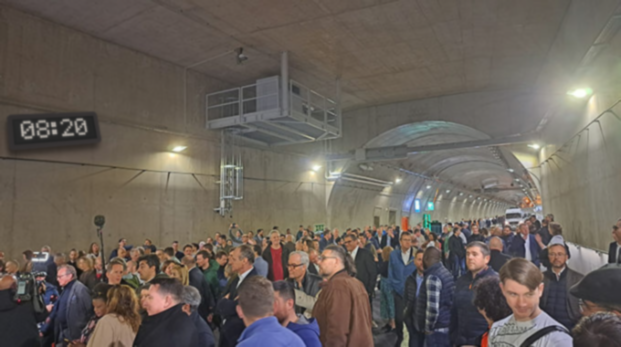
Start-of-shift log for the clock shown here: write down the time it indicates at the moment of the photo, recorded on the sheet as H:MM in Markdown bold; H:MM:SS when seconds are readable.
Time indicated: **8:20**
